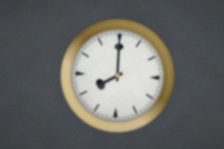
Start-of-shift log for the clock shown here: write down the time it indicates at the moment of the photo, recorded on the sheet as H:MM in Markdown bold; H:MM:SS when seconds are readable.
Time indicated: **8:00**
